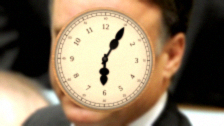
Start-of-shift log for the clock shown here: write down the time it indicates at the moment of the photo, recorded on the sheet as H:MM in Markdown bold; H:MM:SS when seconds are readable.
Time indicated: **6:05**
